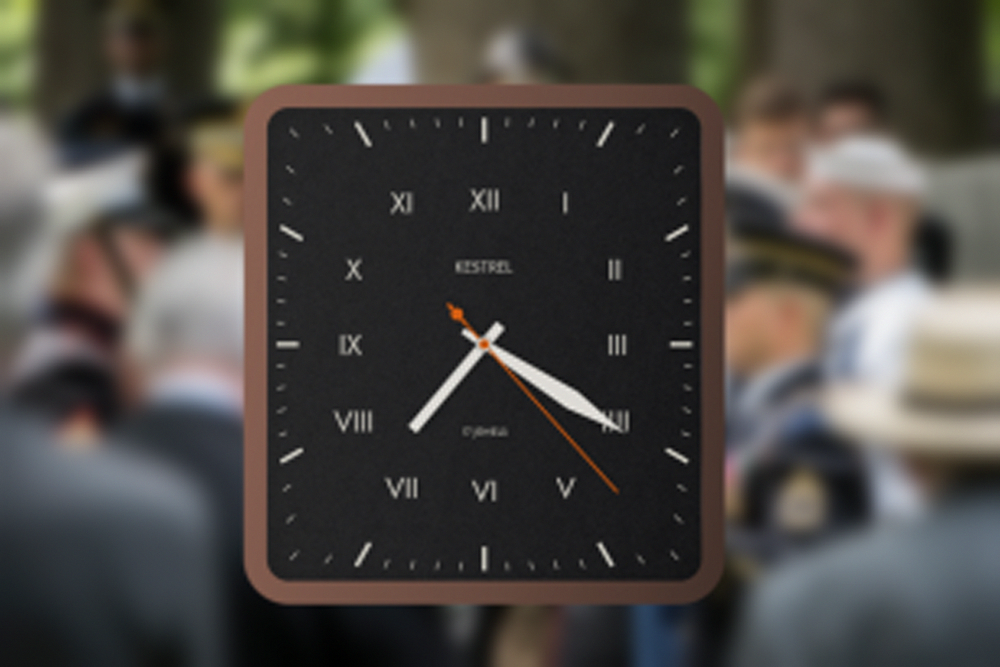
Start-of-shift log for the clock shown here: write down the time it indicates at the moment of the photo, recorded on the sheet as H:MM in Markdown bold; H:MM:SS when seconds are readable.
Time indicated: **7:20:23**
